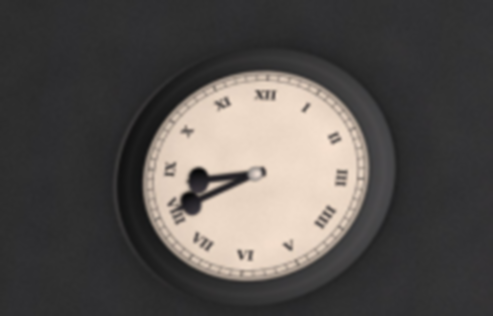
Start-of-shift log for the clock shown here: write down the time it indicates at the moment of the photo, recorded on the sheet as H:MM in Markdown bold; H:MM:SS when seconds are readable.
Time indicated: **8:40**
